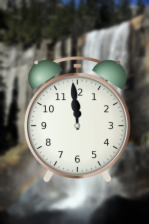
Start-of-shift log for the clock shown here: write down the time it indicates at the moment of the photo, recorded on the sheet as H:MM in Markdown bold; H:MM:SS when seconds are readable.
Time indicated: **11:59**
